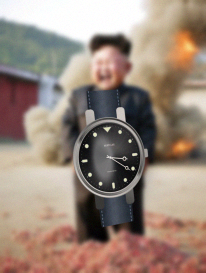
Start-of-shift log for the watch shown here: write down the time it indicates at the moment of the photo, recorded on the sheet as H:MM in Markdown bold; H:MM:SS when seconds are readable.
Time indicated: **3:21**
